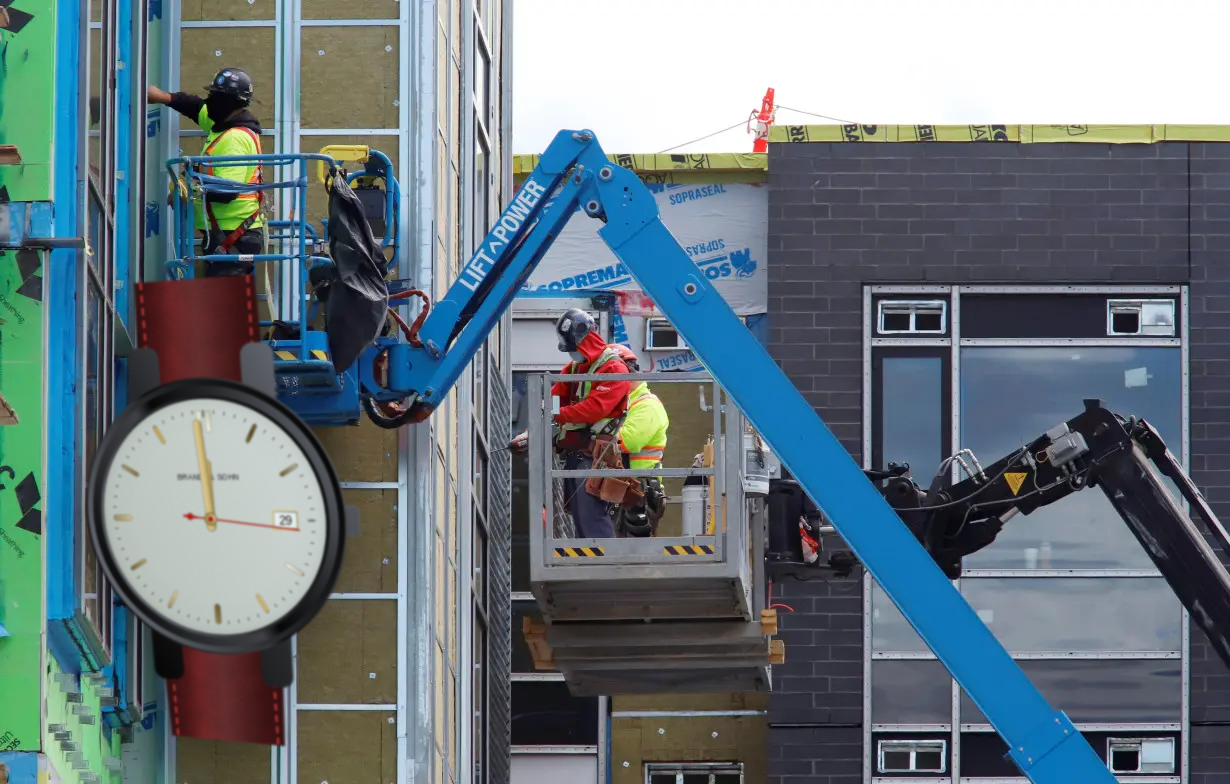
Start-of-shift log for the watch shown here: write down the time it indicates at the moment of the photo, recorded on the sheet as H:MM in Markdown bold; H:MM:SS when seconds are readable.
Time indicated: **11:59:16**
